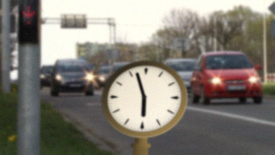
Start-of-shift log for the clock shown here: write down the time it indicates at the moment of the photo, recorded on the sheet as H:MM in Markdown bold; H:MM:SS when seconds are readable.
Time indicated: **5:57**
